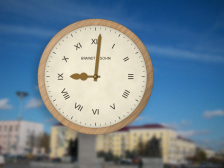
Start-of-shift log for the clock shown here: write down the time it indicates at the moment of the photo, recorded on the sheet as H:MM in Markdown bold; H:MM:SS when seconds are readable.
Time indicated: **9:01**
